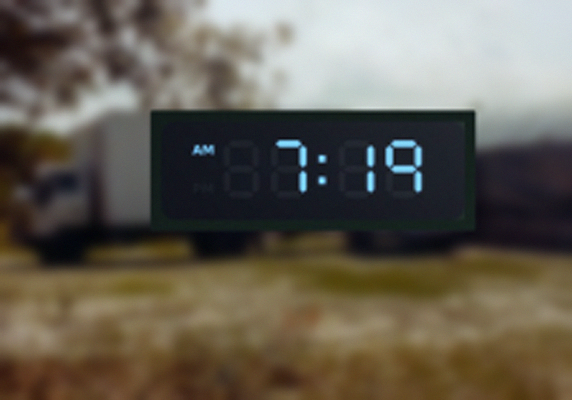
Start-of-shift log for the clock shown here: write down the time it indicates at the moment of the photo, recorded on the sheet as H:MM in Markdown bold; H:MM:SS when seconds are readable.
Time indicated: **7:19**
